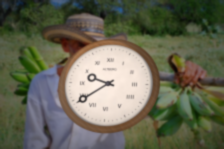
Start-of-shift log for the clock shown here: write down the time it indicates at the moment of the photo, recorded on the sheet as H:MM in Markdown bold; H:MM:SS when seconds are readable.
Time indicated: **9:39**
